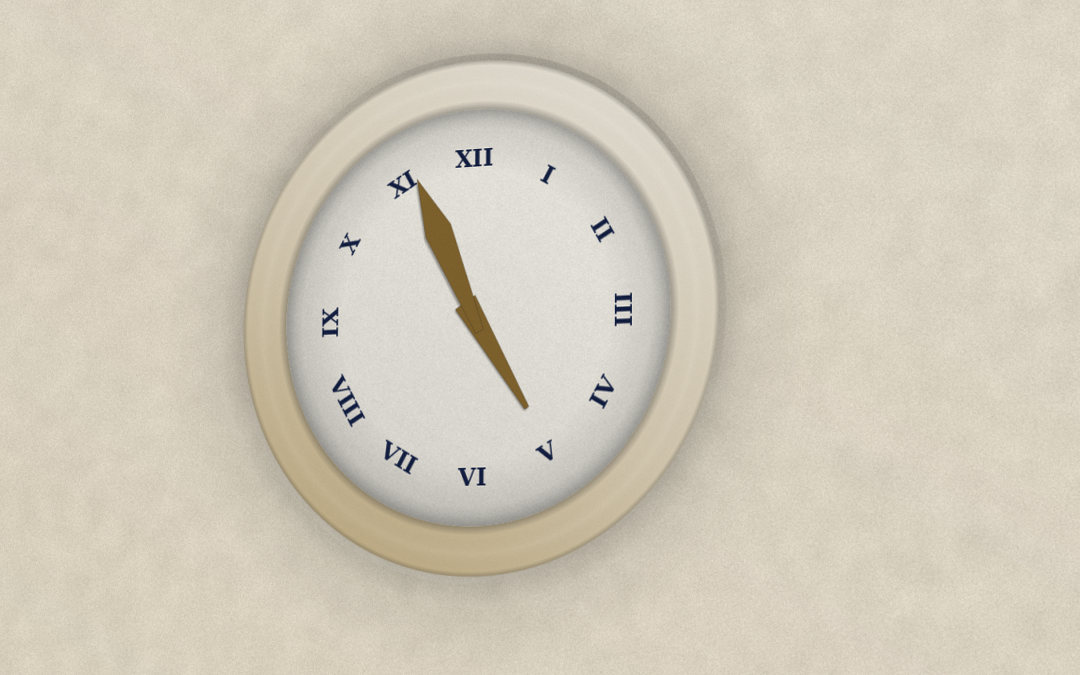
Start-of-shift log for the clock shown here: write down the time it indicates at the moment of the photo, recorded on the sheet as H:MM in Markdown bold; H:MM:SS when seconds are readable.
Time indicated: **4:56**
